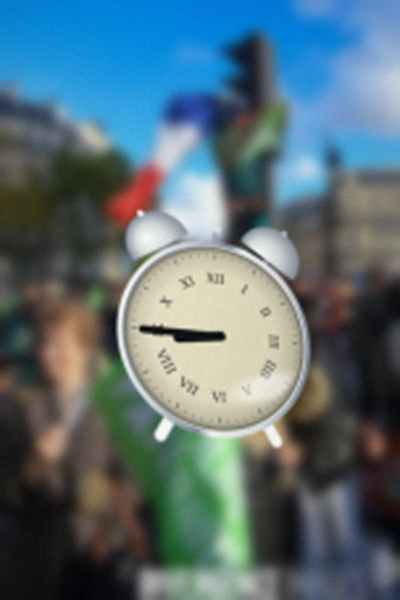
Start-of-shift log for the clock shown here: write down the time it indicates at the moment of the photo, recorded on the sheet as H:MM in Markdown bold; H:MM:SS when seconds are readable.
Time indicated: **8:45**
